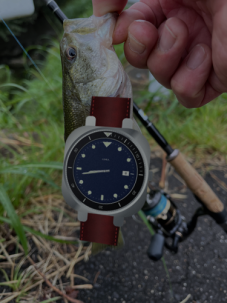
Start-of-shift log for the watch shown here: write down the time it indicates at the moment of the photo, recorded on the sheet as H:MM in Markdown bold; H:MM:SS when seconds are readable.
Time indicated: **8:43**
